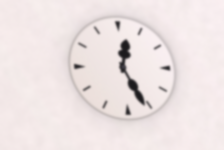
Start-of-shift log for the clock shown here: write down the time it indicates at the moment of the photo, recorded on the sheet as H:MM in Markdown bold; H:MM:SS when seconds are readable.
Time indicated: **12:26**
